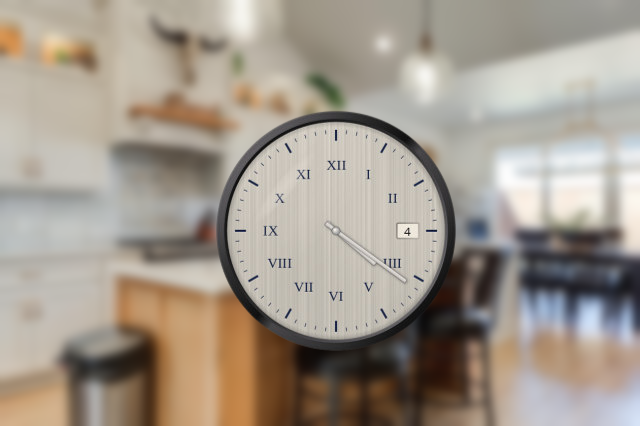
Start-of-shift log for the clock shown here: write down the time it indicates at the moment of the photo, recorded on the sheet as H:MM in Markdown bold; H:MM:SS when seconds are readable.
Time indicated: **4:21**
